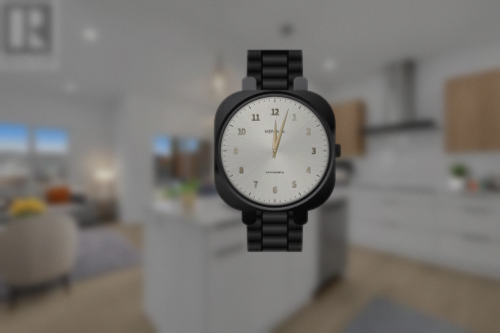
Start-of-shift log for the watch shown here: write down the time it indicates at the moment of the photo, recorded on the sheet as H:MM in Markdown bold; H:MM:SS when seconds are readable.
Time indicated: **12:03**
